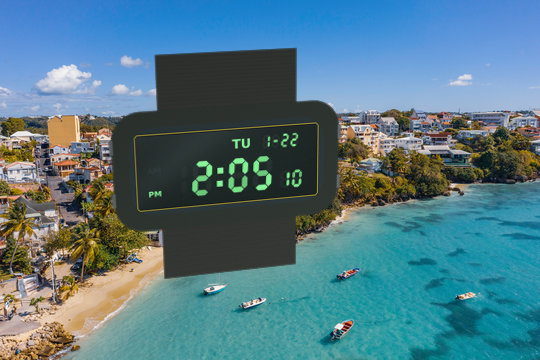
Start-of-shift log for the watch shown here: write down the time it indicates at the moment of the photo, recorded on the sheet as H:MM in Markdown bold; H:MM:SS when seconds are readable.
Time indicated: **2:05:10**
